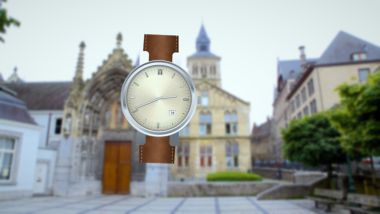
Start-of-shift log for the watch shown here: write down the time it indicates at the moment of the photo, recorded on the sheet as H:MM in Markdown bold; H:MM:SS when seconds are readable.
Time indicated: **2:41**
